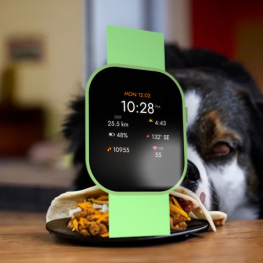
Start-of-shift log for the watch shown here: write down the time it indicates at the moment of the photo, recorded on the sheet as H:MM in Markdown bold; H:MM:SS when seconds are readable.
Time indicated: **10:28**
